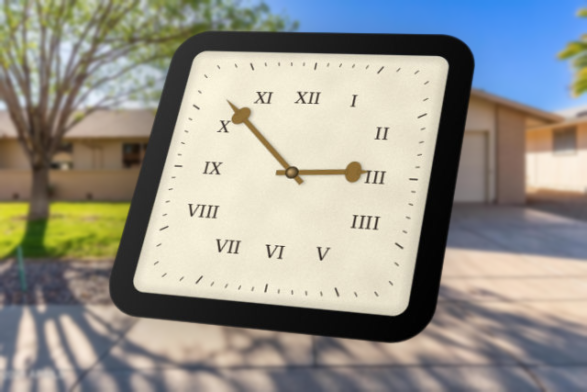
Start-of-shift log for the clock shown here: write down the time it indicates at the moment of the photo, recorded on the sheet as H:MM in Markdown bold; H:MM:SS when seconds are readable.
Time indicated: **2:52**
